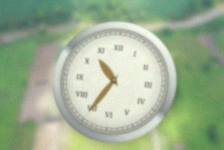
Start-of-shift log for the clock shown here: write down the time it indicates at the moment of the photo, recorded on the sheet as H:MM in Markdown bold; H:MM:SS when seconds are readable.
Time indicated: **10:35**
